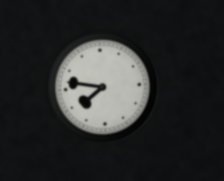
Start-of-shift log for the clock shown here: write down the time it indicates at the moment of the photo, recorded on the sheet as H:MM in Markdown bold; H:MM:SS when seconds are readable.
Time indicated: **7:47**
